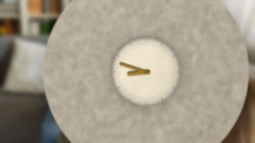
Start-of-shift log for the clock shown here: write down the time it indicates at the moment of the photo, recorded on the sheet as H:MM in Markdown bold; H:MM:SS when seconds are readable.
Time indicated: **8:48**
